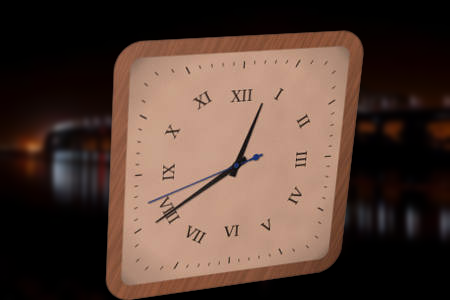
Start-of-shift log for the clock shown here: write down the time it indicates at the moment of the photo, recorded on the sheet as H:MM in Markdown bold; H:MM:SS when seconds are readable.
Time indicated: **12:39:42**
